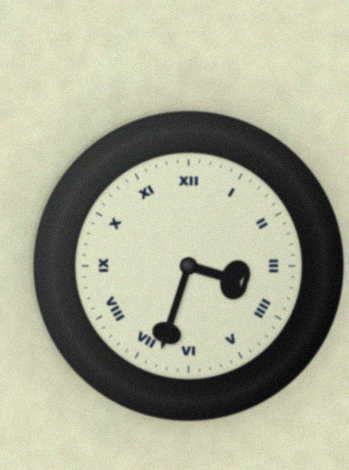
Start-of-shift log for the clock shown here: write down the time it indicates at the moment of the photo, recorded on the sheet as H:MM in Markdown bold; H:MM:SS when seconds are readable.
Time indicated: **3:33**
